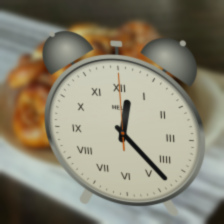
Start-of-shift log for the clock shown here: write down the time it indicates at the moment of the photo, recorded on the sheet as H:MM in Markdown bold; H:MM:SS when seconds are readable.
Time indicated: **12:23:00**
